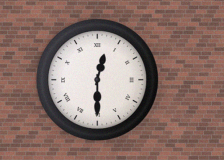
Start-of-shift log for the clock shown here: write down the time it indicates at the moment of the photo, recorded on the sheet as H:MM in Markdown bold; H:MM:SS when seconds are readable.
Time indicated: **12:30**
